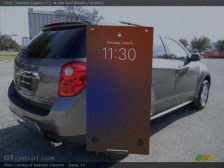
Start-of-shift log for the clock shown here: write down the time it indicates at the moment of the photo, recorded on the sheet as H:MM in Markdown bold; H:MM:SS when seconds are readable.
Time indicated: **11:30**
